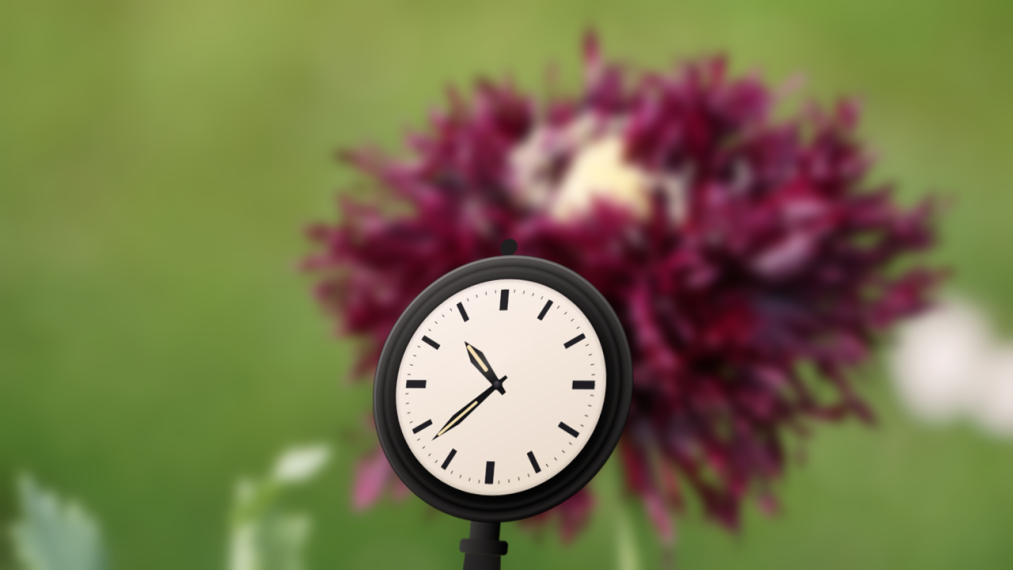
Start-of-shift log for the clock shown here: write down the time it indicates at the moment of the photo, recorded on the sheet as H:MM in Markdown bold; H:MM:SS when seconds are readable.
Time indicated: **10:38**
